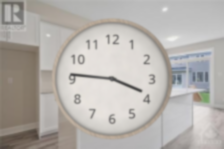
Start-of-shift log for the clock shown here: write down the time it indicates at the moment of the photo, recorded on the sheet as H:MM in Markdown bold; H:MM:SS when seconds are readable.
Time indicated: **3:46**
